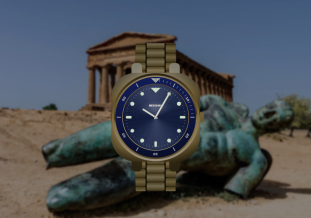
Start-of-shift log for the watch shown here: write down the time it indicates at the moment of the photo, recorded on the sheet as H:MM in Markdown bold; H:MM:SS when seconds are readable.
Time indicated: **10:05**
